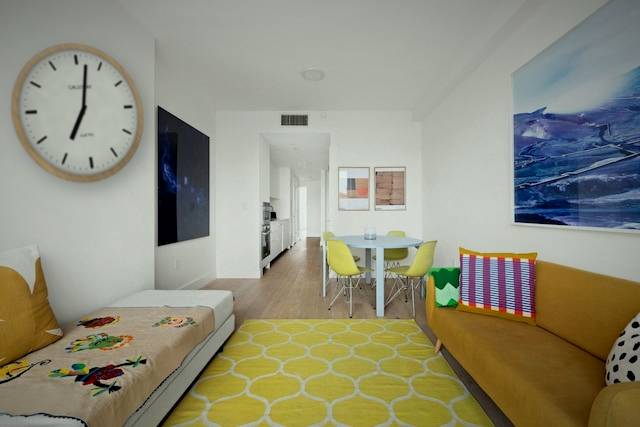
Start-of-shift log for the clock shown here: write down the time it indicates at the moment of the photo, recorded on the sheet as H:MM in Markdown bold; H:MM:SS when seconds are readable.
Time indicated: **7:02**
